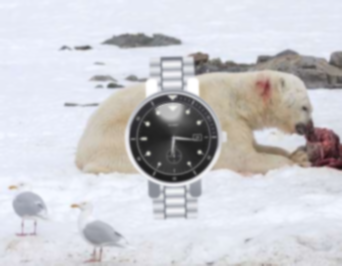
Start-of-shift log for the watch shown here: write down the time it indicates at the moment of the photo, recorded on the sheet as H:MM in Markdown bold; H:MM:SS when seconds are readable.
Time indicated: **6:16**
